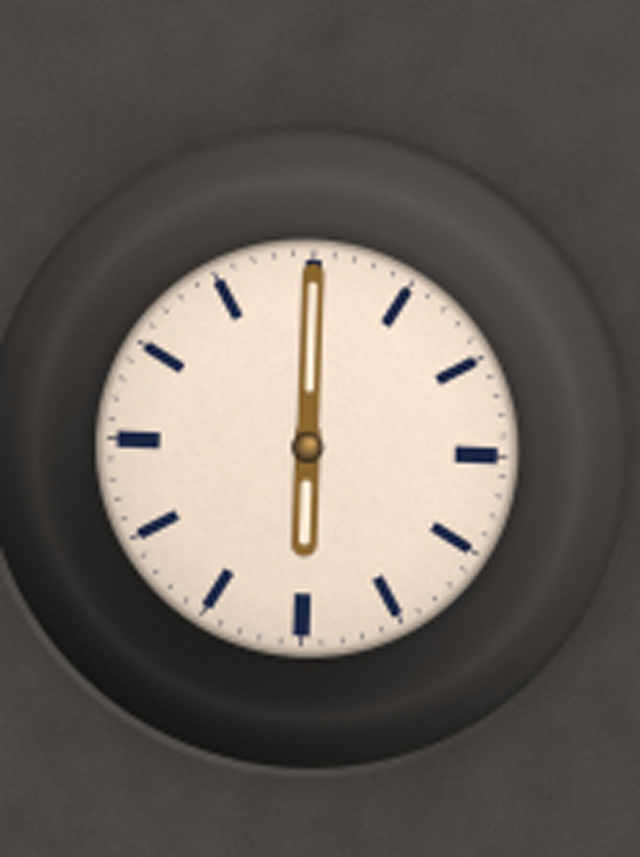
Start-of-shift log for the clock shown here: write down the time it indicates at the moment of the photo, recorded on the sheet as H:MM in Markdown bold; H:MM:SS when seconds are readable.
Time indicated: **6:00**
